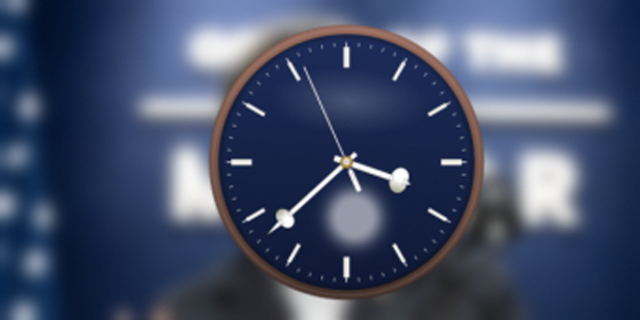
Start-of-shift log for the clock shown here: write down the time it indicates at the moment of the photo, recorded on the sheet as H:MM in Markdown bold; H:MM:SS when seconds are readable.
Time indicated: **3:37:56**
